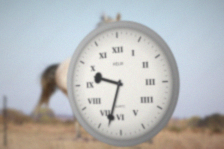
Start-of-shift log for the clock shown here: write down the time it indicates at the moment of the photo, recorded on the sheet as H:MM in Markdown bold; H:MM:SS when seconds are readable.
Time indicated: **9:33**
